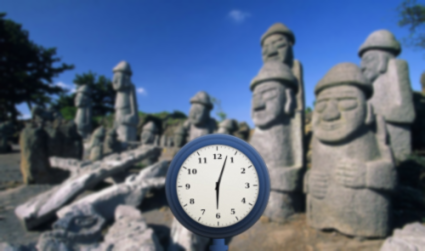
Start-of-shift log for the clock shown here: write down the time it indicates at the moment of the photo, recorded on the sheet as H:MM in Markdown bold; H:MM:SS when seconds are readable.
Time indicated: **6:03**
